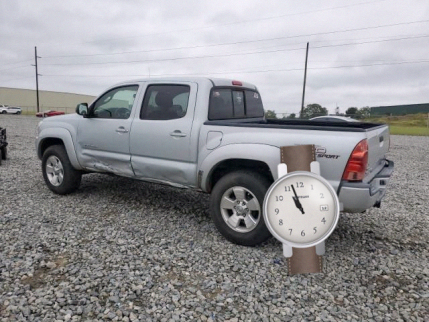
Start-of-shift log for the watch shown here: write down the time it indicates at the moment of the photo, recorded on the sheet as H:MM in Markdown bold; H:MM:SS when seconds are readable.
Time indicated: **10:57**
